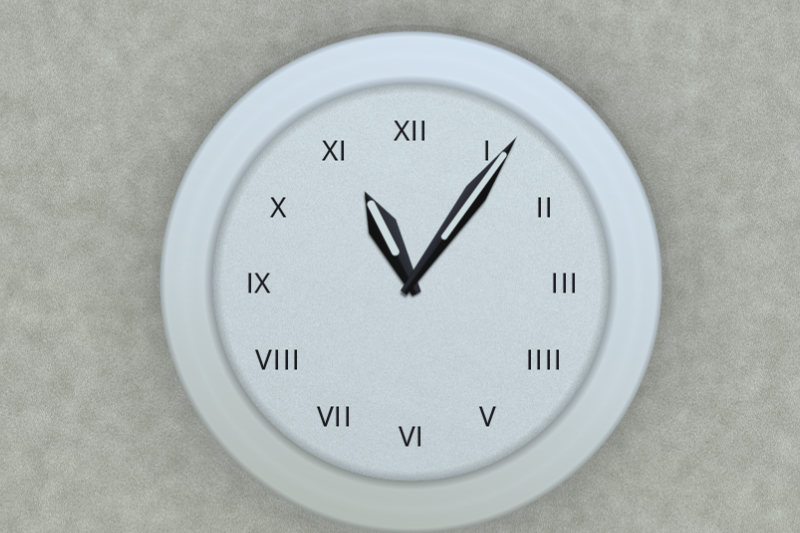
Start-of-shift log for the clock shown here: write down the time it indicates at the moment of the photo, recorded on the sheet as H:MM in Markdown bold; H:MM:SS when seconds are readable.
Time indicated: **11:06**
